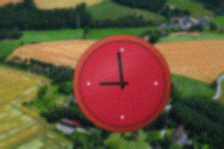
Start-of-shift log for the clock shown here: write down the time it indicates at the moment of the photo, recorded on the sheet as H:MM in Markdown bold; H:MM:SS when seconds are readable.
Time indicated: **8:59**
